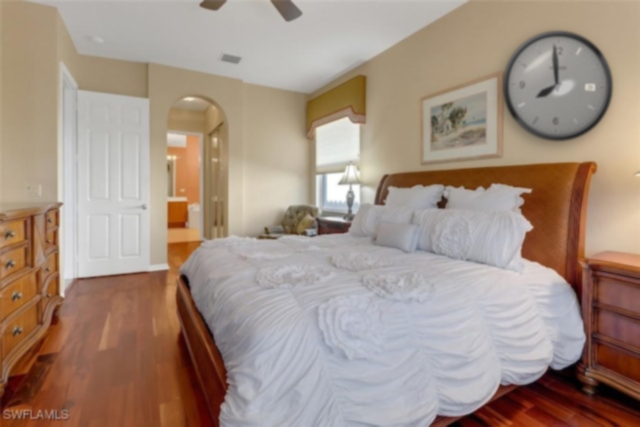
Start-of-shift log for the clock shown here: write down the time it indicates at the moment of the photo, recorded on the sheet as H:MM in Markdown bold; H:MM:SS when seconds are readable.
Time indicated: **7:59**
